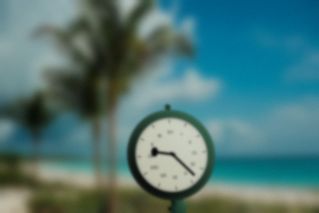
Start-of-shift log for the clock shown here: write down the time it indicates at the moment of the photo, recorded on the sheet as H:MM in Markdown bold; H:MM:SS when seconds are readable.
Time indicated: **9:23**
